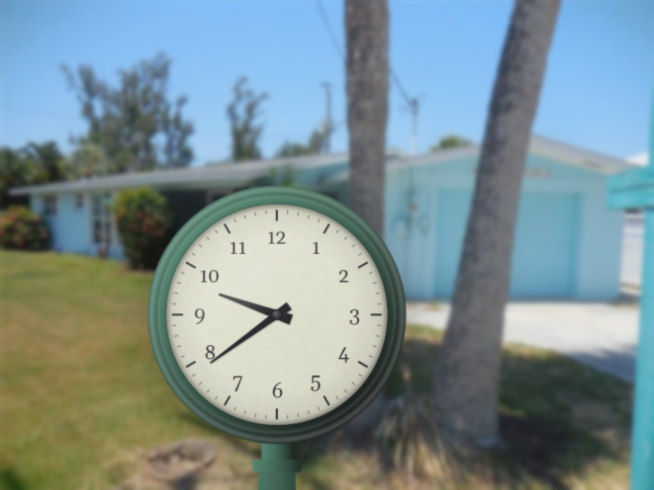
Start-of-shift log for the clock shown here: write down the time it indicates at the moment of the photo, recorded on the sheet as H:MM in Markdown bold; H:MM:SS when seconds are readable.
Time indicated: **9:39**
